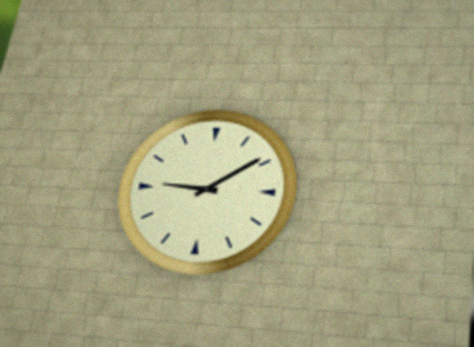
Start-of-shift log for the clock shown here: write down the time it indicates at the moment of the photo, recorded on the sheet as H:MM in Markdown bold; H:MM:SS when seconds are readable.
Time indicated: **9:09**
